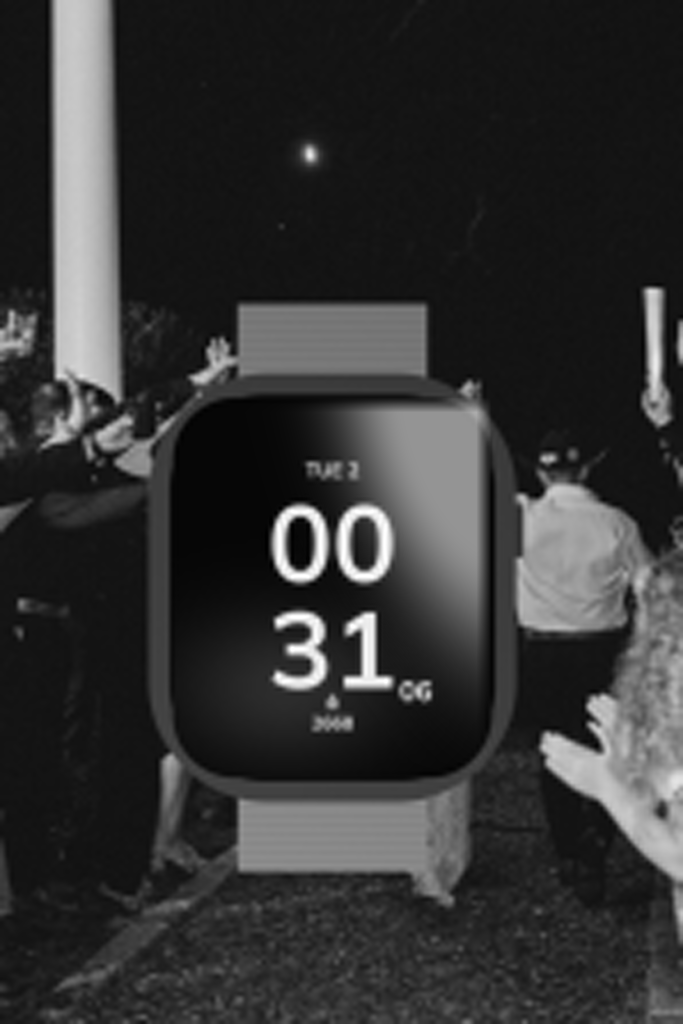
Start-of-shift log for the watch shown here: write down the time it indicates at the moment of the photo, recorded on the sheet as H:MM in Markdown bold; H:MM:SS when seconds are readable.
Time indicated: **0:31**
